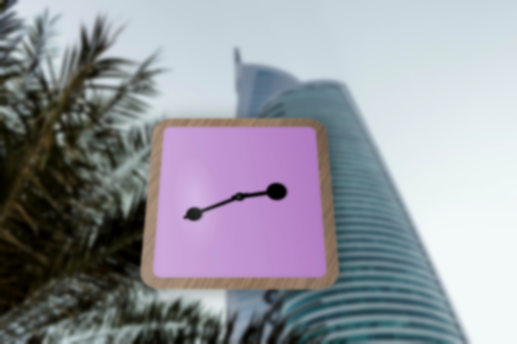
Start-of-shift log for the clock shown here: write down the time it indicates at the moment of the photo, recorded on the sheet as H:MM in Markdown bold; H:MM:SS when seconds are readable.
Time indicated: **2:41**
